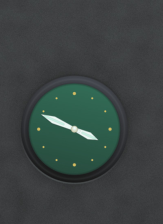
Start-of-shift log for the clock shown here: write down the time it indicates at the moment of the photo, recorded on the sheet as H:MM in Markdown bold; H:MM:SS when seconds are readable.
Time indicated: **3:49**
